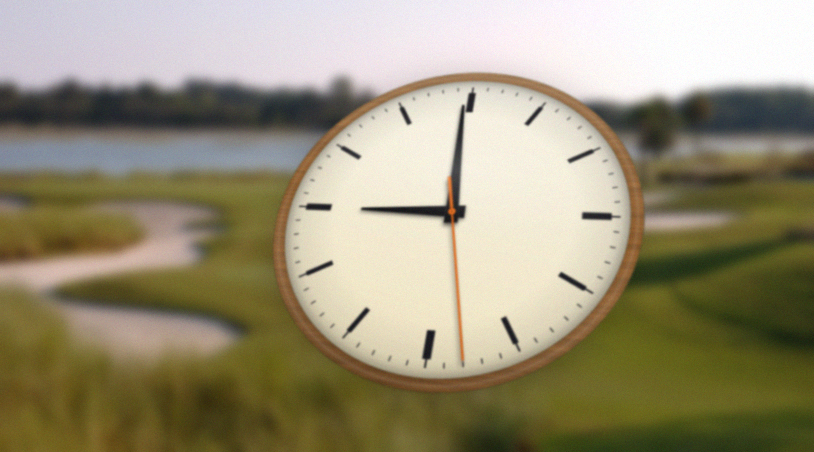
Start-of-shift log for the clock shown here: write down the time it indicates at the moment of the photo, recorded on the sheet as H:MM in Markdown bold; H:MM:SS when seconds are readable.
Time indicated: **8:59:28**
